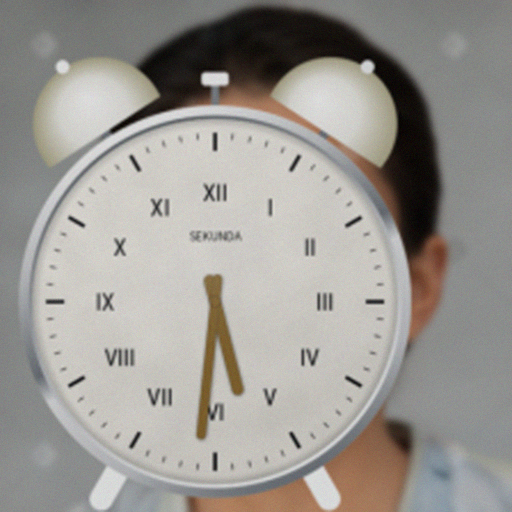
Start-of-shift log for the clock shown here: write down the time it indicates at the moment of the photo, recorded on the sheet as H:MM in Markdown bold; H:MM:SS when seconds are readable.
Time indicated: **5:31**
